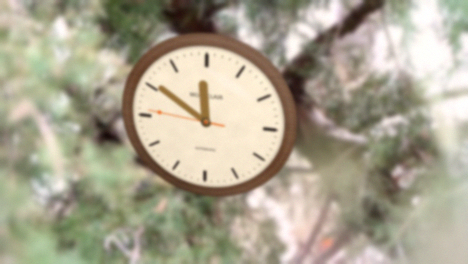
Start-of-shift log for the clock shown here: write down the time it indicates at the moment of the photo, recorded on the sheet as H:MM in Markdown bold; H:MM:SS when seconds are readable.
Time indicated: **11:50:46**
